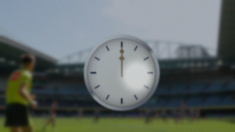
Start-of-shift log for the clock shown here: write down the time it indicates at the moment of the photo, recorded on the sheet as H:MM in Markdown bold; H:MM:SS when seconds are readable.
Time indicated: **12:00**
